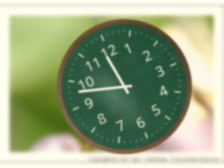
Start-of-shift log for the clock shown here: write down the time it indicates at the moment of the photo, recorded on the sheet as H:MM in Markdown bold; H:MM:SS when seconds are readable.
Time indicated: **11:48**
